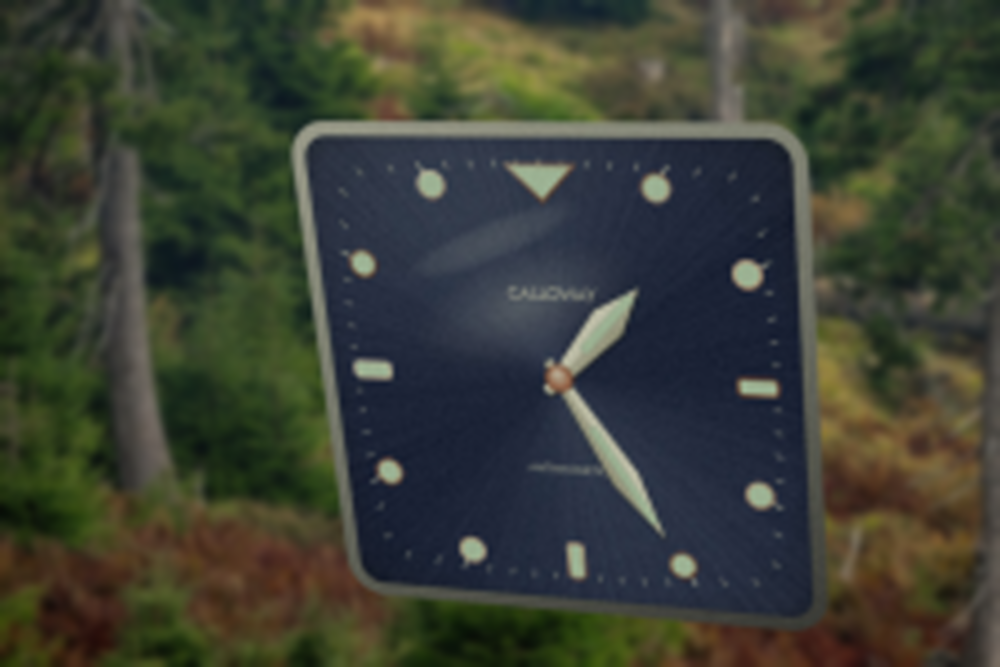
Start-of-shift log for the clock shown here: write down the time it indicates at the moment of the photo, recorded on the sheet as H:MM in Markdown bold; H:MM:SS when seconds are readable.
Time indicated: **1:25**
